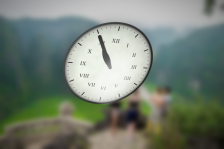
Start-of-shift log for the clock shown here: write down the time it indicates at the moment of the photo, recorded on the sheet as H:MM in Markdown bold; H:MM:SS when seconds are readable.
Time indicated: **10:55**
